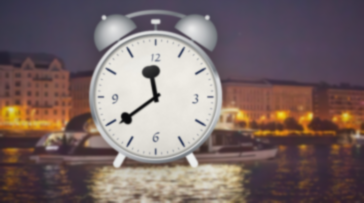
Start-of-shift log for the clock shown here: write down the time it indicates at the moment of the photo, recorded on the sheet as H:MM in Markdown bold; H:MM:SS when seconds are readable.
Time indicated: **11:39**
